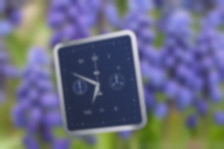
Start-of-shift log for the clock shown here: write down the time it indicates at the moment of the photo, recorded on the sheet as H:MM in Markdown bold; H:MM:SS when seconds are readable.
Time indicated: **6:50**
